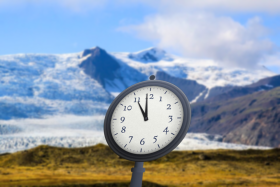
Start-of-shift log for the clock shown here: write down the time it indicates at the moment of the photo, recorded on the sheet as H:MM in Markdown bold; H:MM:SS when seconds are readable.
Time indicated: **10:59**
